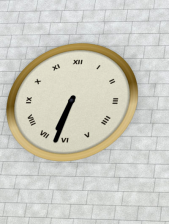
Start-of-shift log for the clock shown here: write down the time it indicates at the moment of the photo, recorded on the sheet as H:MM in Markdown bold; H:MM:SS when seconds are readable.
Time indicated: **6:32**
